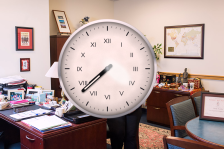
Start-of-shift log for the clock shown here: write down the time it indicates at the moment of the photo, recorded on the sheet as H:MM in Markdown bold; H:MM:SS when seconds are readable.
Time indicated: **7:38**
